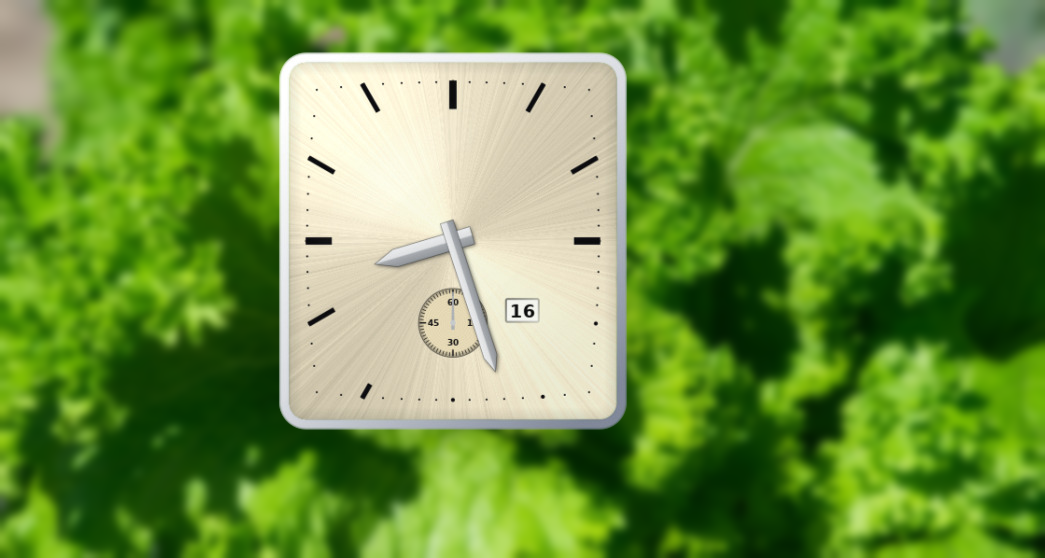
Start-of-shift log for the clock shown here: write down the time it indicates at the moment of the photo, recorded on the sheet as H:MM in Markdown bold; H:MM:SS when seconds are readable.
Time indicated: **8:27:00**
